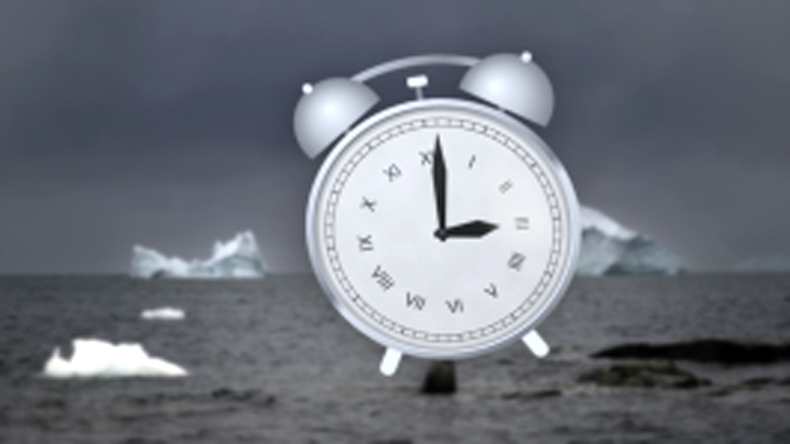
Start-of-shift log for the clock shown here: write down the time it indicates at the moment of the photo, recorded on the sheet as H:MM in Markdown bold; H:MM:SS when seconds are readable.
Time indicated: **3:01**
